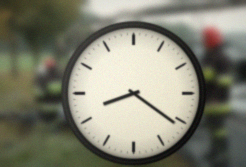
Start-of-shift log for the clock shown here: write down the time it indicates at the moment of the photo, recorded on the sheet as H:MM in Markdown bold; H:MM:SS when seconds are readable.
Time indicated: **8:21**
